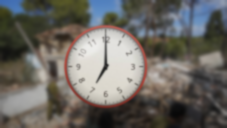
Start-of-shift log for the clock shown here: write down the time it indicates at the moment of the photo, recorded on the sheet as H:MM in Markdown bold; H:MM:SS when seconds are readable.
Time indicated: **7:00**
